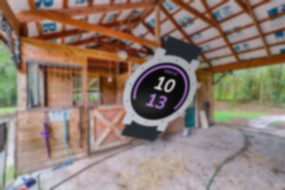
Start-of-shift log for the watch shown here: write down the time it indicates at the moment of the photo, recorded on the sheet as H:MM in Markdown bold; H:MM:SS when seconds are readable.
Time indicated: **10:13**
